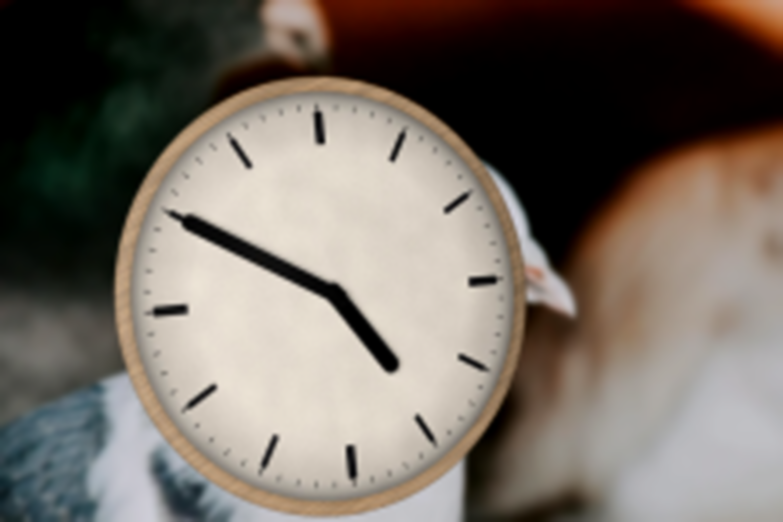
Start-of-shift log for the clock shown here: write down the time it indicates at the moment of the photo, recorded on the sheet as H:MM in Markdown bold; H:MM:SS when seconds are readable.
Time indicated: **4:50**
